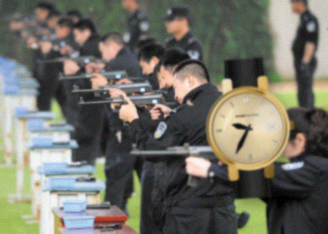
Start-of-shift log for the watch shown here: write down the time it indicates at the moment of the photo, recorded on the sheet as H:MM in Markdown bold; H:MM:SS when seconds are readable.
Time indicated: **9:35**
